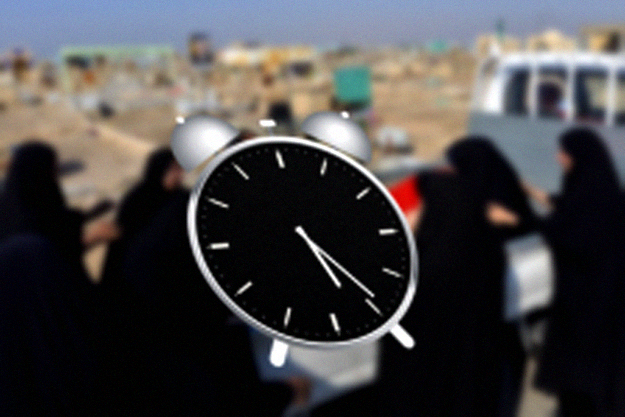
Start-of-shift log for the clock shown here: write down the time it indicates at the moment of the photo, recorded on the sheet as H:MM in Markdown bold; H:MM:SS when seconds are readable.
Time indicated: **5:24**
